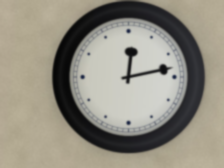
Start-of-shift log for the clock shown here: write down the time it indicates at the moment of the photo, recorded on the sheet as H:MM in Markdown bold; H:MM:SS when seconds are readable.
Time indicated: **12:13**
